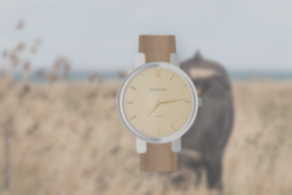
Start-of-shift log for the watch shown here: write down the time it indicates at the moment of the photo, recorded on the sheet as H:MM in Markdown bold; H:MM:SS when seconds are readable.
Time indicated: **7:14**
